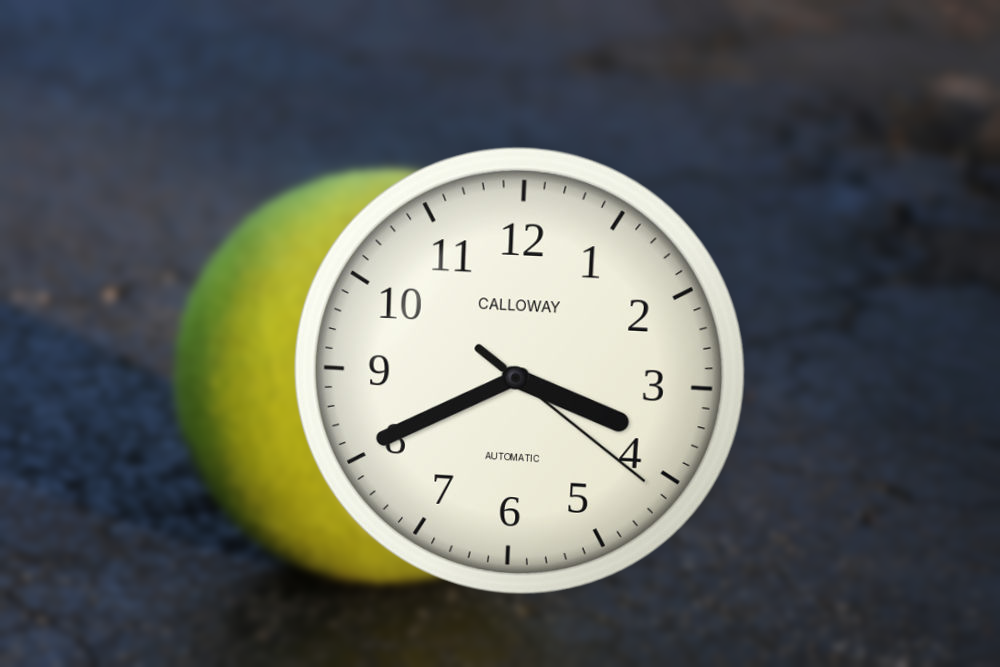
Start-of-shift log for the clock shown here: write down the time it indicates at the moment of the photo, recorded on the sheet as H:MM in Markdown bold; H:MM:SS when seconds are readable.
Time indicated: **3:40:21**
